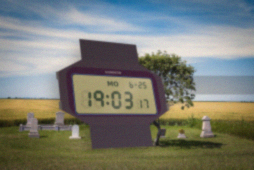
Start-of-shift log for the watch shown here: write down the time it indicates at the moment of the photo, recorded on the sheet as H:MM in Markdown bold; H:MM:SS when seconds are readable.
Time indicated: **19:03:17**
